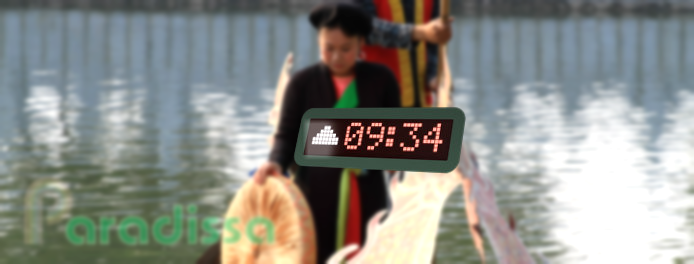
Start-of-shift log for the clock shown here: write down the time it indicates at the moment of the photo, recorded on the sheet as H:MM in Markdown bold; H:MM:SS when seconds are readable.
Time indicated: **9:34**
